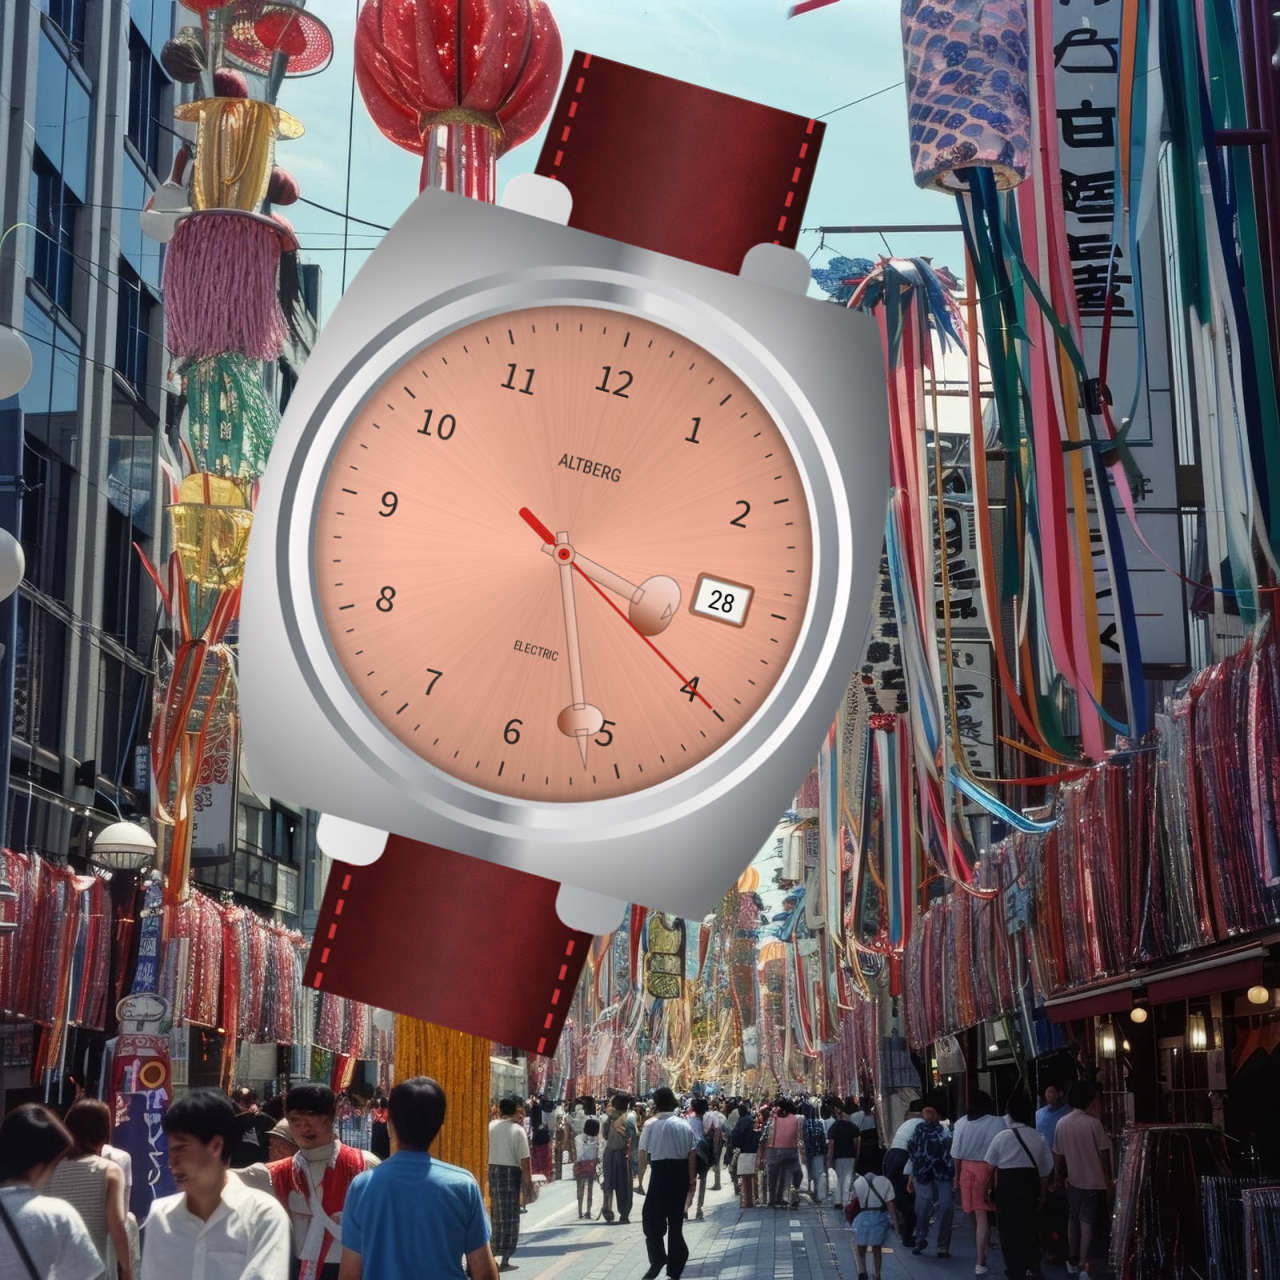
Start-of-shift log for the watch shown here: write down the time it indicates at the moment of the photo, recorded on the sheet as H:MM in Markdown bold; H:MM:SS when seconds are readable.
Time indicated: **3:26:20**
